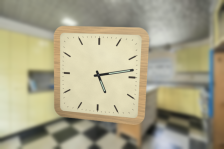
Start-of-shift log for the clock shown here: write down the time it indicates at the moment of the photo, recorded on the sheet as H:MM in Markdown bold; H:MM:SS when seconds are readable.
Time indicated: **5:13**
